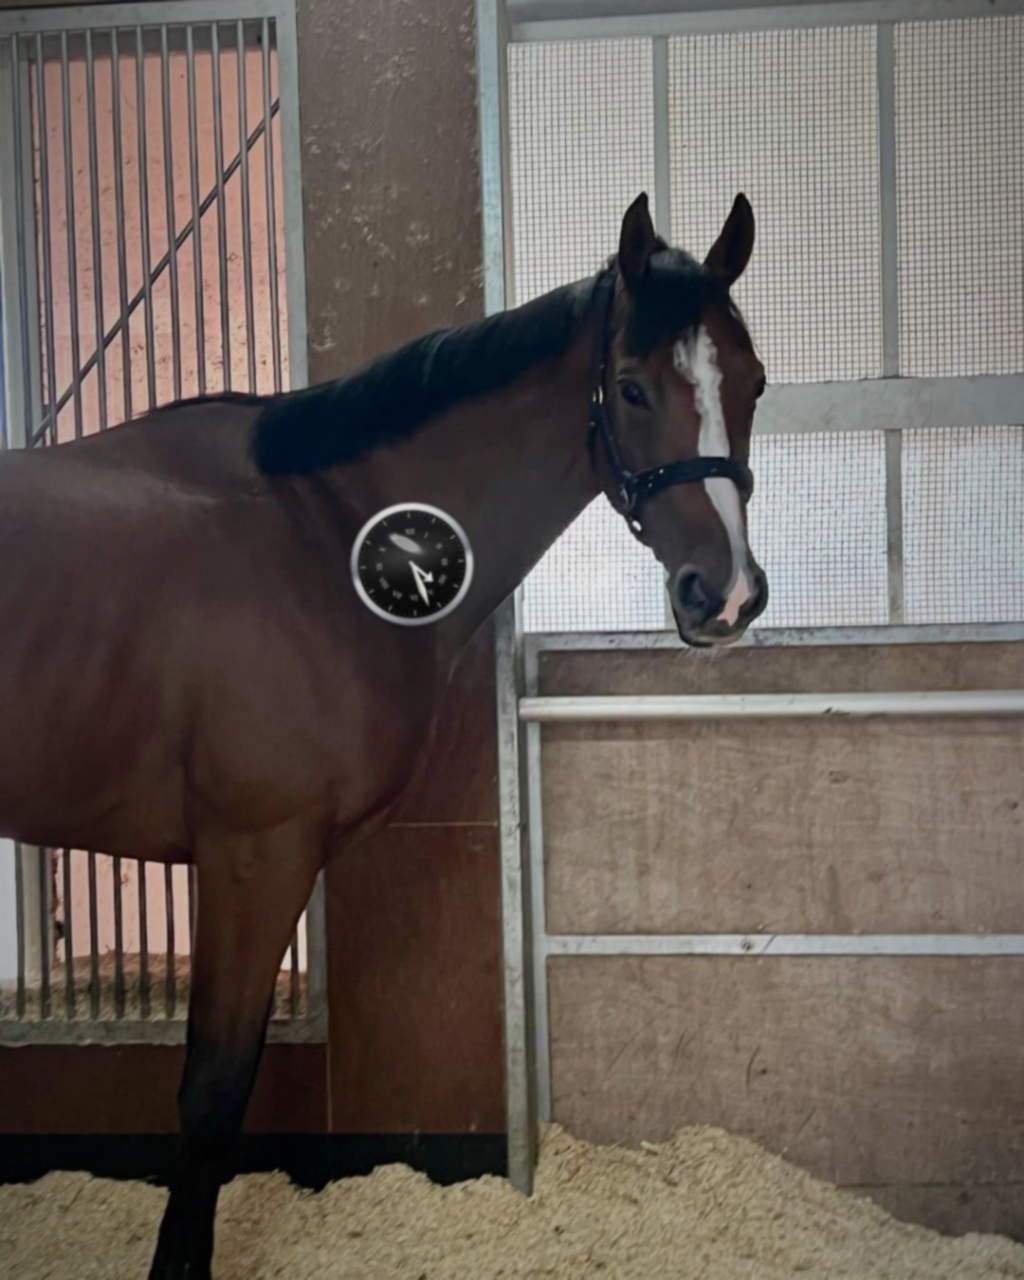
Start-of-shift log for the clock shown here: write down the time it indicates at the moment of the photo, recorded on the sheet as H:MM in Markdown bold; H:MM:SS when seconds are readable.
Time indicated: **4:27**
